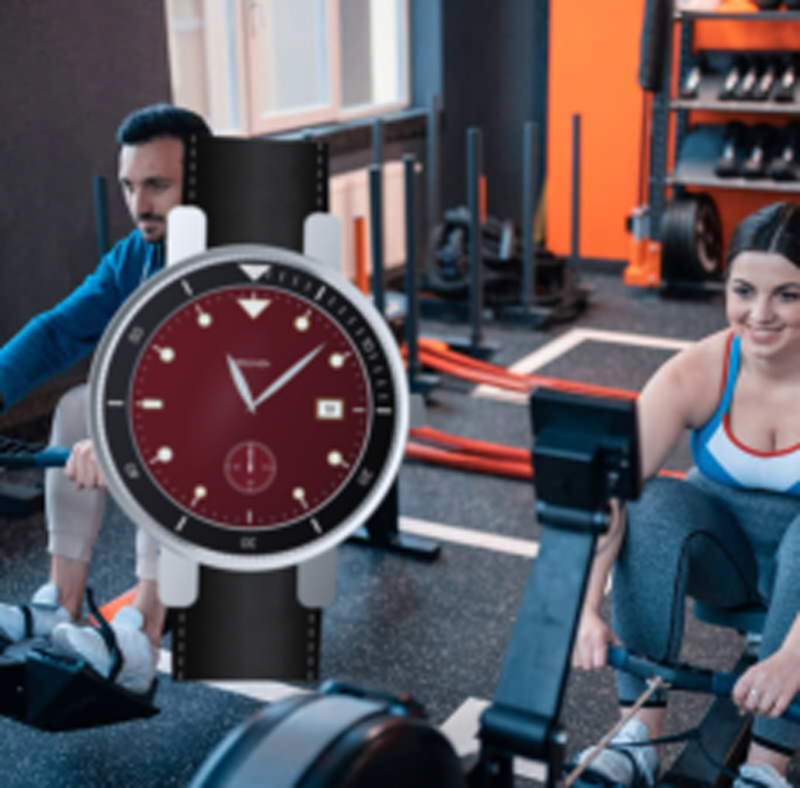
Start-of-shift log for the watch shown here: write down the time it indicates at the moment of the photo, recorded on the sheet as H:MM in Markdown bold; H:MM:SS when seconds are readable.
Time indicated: **11:08**
